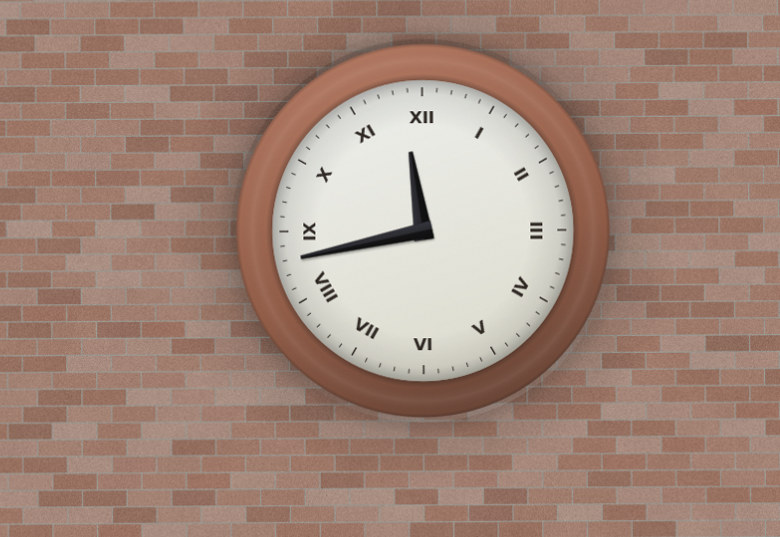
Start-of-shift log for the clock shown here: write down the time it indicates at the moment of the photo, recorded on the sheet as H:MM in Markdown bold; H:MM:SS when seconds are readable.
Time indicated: **11:43**
